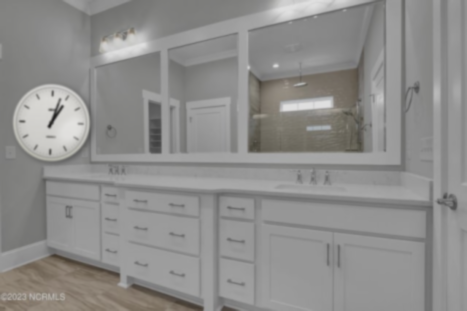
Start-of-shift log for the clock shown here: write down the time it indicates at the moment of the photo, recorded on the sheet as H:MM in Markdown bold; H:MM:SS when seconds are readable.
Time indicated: **1:03**
